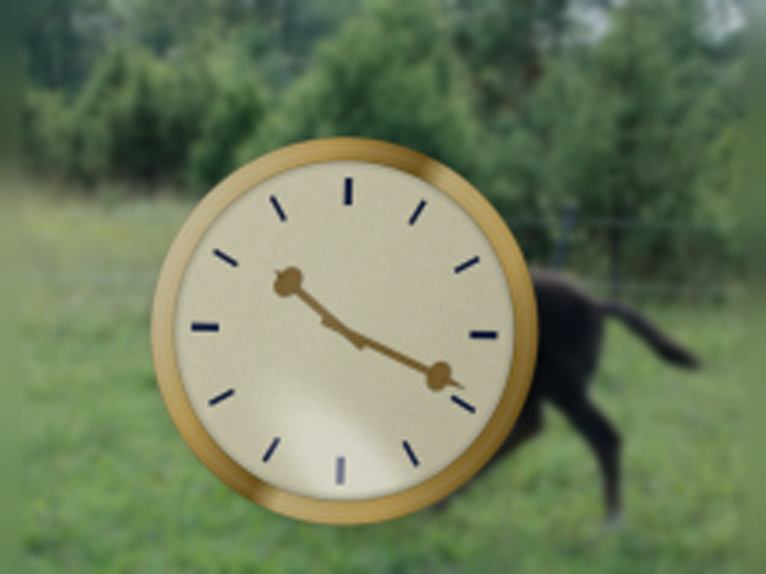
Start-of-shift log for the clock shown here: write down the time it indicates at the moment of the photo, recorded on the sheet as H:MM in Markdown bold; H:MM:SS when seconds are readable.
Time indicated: **10:19**
